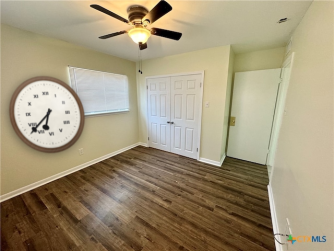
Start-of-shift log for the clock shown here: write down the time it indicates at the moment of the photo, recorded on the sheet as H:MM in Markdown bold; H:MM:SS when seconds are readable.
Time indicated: **6:38**
